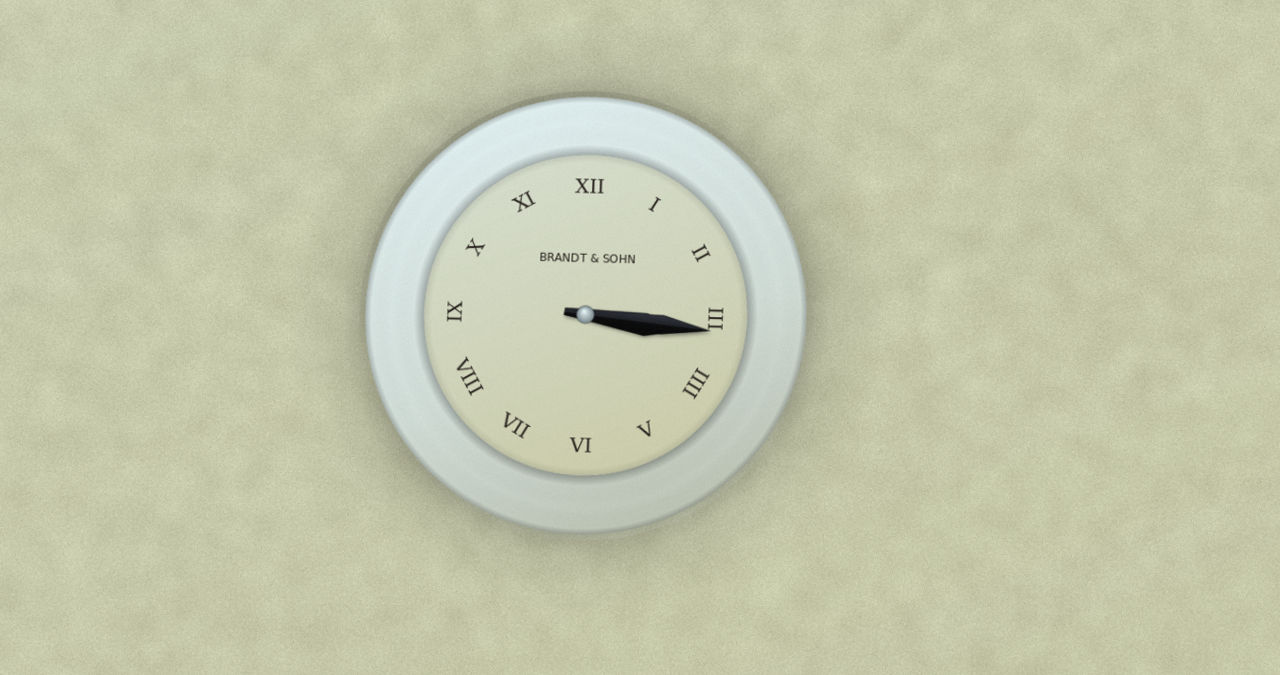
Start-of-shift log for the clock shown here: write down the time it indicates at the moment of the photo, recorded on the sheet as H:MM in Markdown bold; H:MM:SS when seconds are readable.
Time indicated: **3:16**
